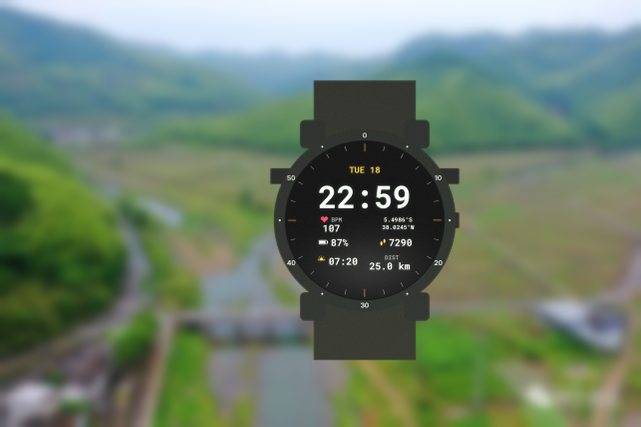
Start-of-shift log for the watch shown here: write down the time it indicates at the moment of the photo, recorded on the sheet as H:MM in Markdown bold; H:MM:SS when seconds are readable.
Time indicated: **22:59**
